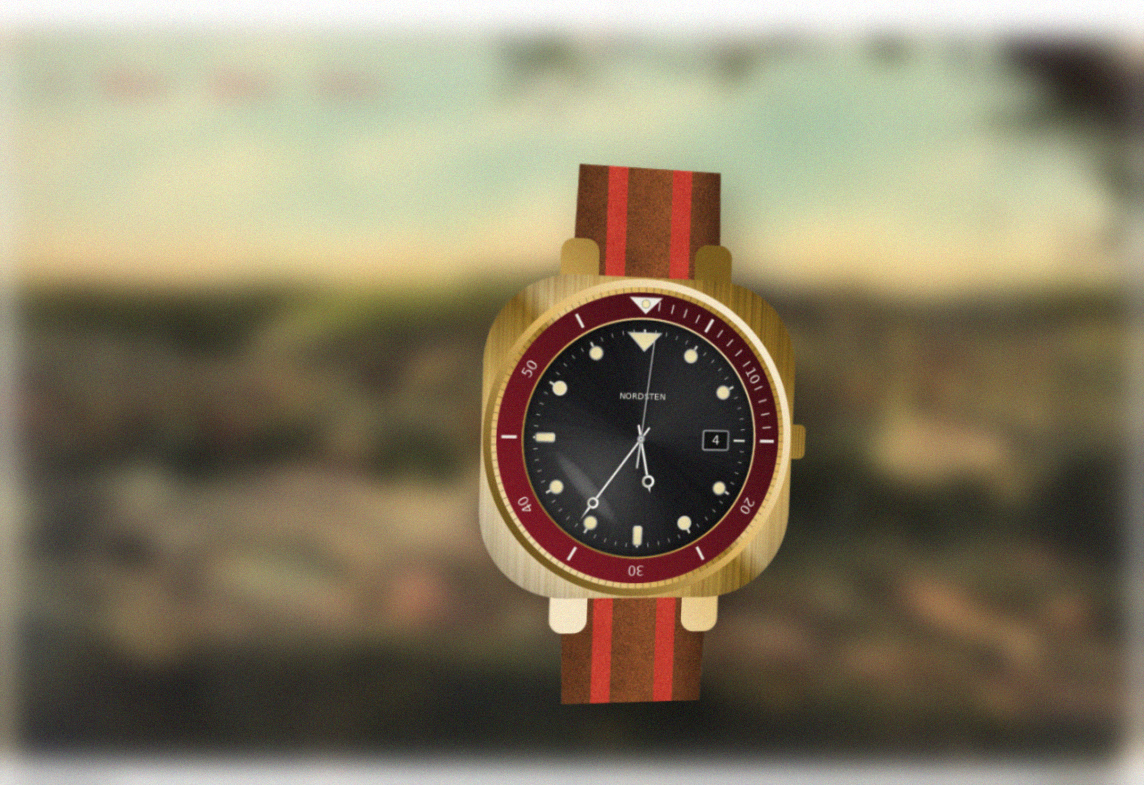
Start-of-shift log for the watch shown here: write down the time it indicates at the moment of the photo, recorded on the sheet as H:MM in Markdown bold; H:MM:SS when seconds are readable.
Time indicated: **5:36:01**
